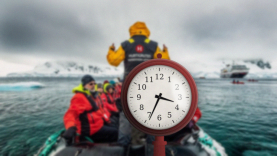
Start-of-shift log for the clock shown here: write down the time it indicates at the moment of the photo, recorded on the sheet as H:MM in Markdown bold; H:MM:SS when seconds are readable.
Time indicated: **3:34**
